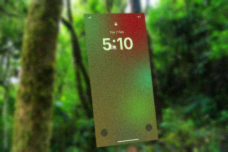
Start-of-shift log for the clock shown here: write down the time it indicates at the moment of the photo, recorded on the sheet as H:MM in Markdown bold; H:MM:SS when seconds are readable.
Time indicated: **5:10**
